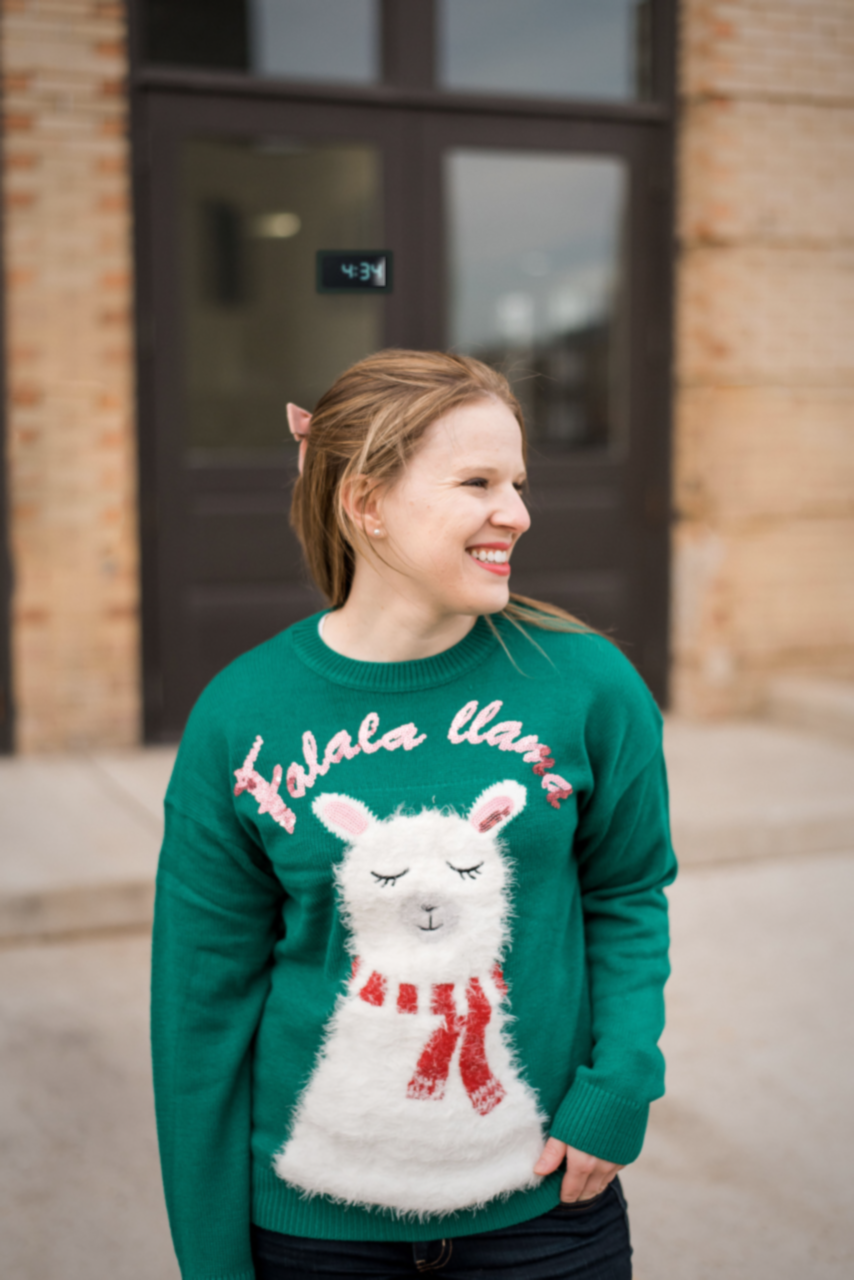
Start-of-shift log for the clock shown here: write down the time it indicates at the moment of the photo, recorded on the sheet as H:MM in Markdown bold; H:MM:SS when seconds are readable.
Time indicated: **4:34**
